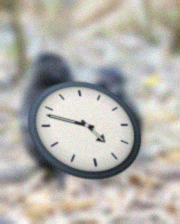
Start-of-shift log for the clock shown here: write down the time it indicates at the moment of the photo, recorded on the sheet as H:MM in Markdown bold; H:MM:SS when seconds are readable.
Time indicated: **4:48**
